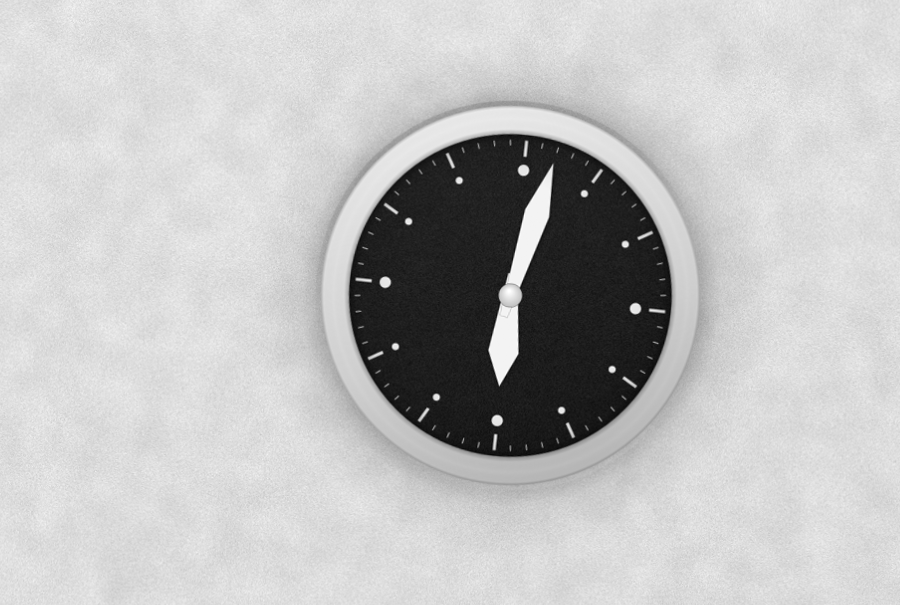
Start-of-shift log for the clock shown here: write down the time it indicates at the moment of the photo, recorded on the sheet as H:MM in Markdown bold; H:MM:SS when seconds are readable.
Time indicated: **6:02**
